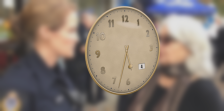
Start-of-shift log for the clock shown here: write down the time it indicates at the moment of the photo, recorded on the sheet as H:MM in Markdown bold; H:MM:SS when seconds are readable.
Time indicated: **5:33**
